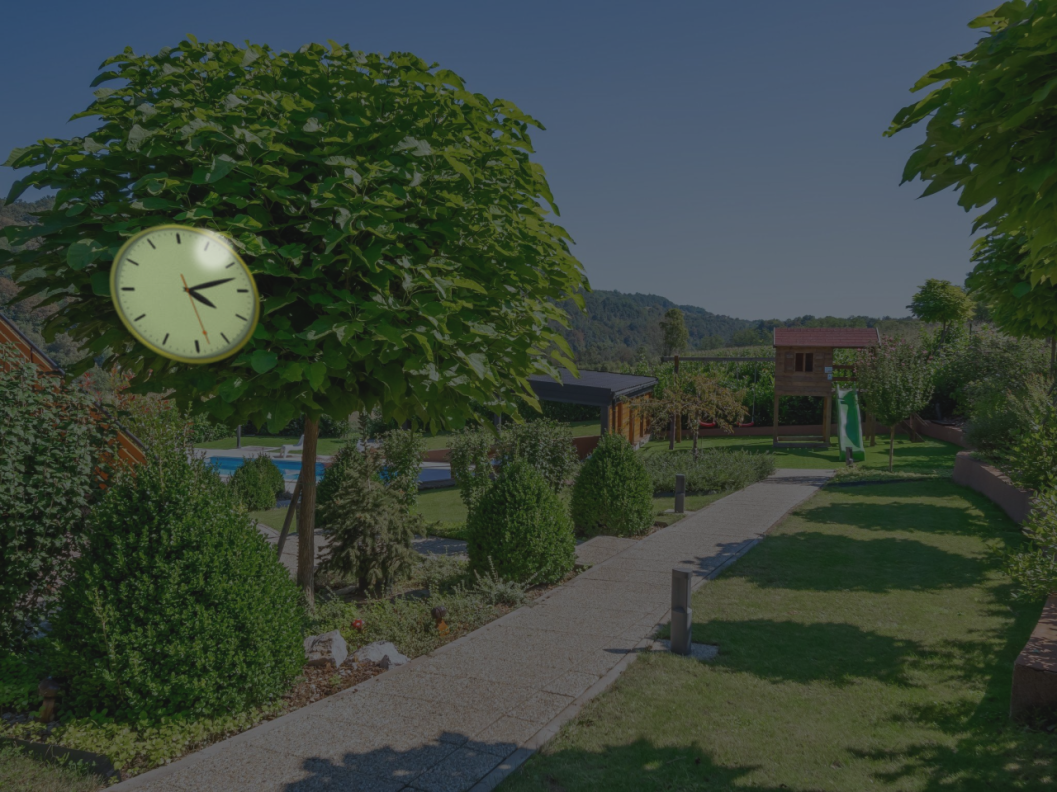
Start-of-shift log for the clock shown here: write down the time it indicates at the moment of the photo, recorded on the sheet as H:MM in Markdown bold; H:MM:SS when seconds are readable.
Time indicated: **4:12:28**
